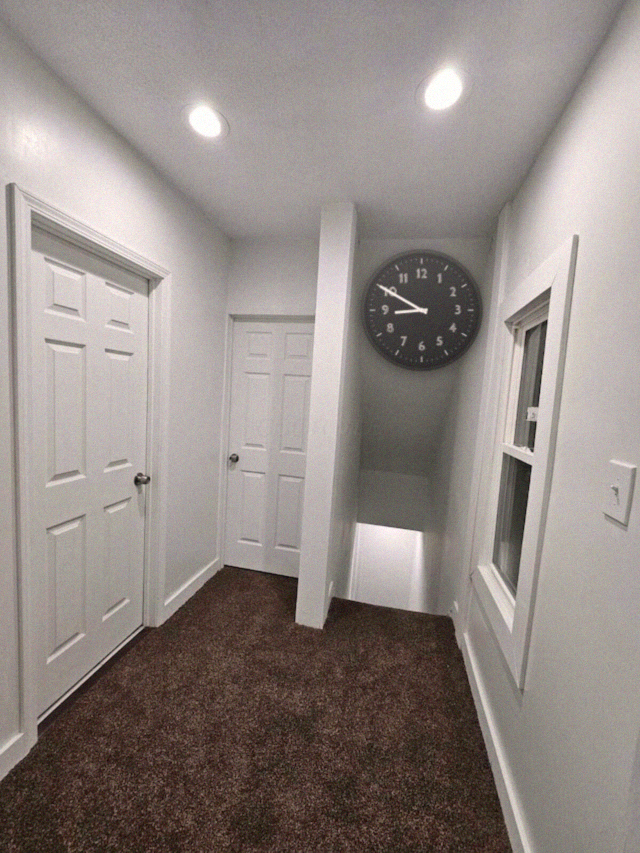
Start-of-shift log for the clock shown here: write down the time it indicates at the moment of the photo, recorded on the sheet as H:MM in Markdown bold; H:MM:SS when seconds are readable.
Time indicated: **8:50**
